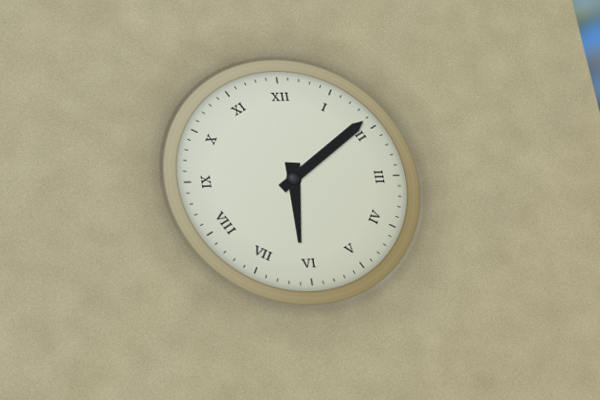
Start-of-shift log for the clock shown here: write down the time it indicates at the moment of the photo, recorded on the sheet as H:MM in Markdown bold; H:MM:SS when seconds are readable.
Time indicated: **6:09**
